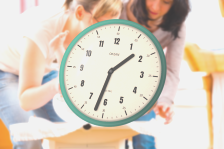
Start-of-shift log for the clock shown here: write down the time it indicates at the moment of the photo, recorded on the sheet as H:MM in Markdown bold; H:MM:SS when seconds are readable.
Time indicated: **1:32**
